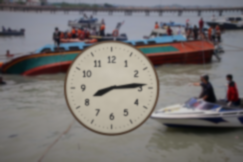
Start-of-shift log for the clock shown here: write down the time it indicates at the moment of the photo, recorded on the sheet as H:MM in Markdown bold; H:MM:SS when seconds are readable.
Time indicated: **8:14**
